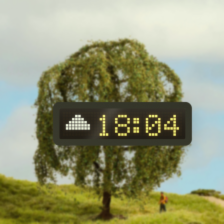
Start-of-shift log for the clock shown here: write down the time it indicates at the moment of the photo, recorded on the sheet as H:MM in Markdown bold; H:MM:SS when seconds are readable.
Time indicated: **18:04**
